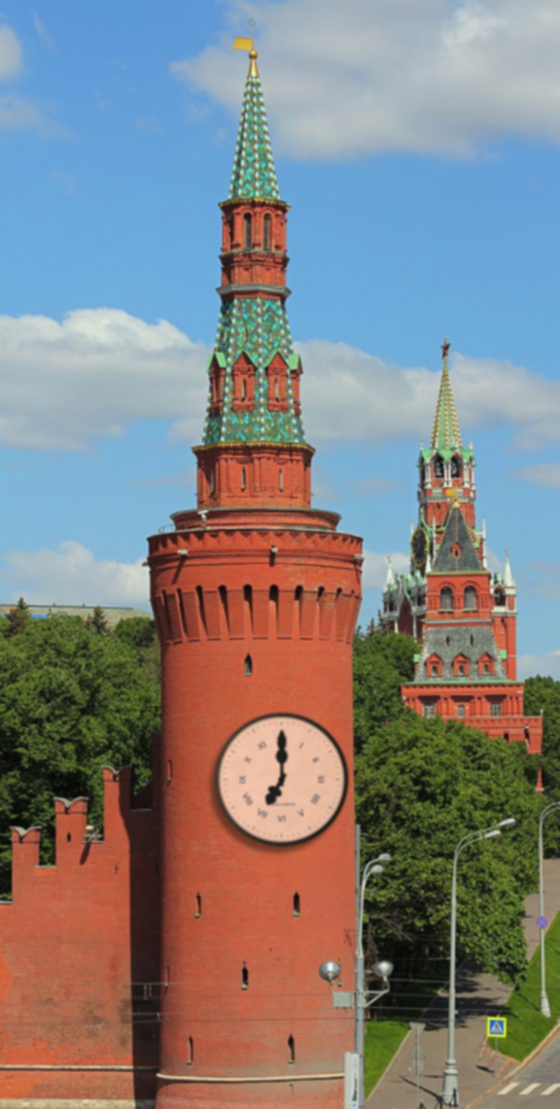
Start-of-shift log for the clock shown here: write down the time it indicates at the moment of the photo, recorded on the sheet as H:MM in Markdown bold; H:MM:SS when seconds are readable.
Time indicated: **7:00**
